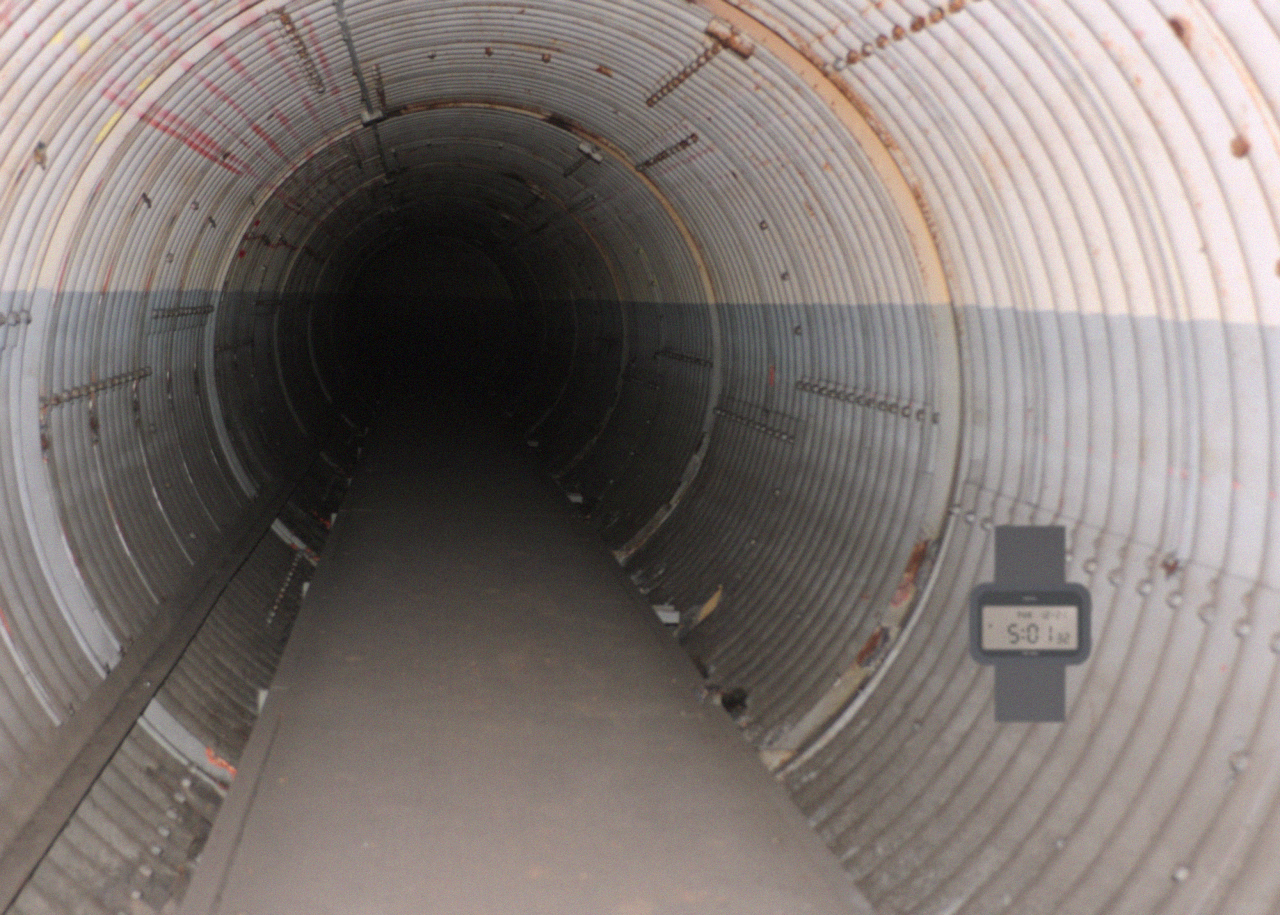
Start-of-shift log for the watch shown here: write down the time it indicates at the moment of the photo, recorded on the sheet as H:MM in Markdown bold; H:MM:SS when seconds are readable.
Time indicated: **5:01**
